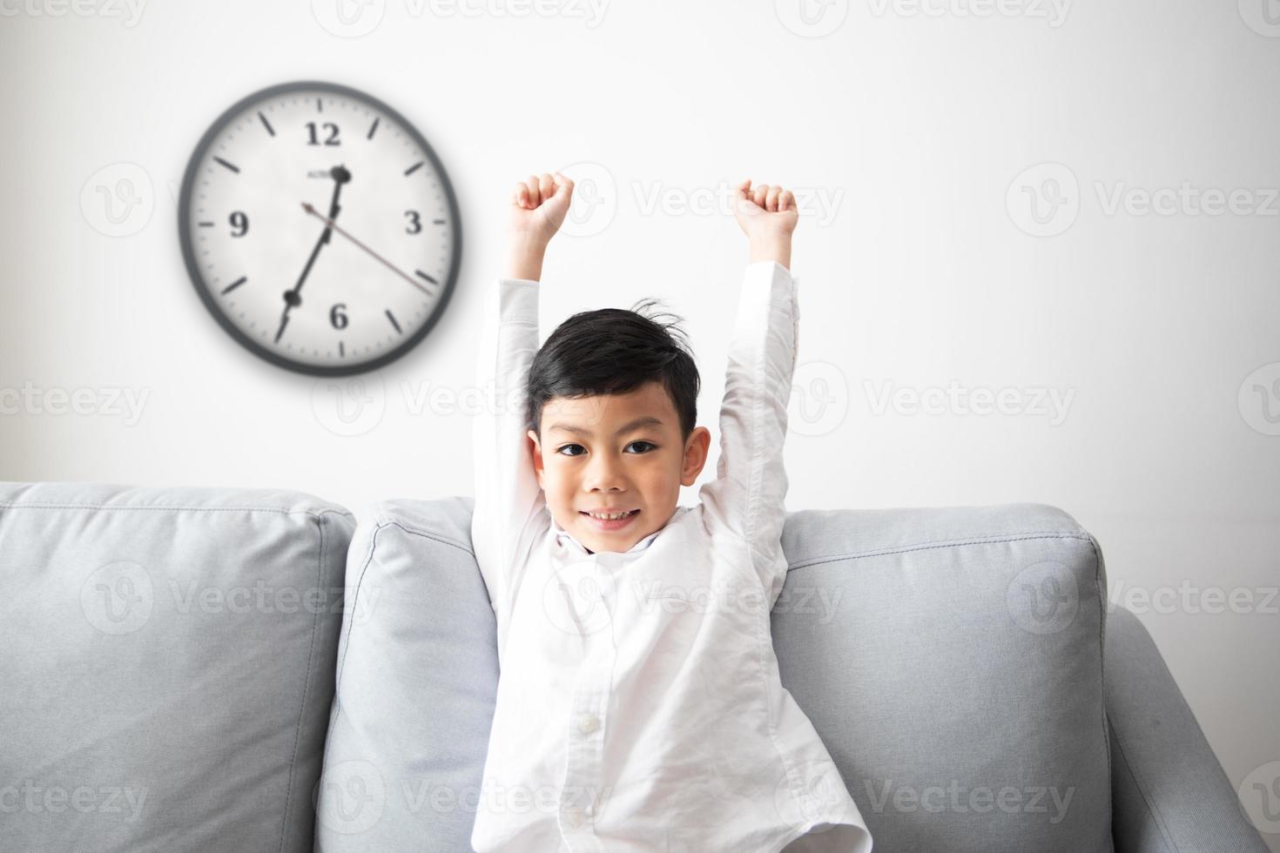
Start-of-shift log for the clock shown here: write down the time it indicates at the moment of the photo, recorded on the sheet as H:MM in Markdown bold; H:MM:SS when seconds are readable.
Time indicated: **12:35:21**
